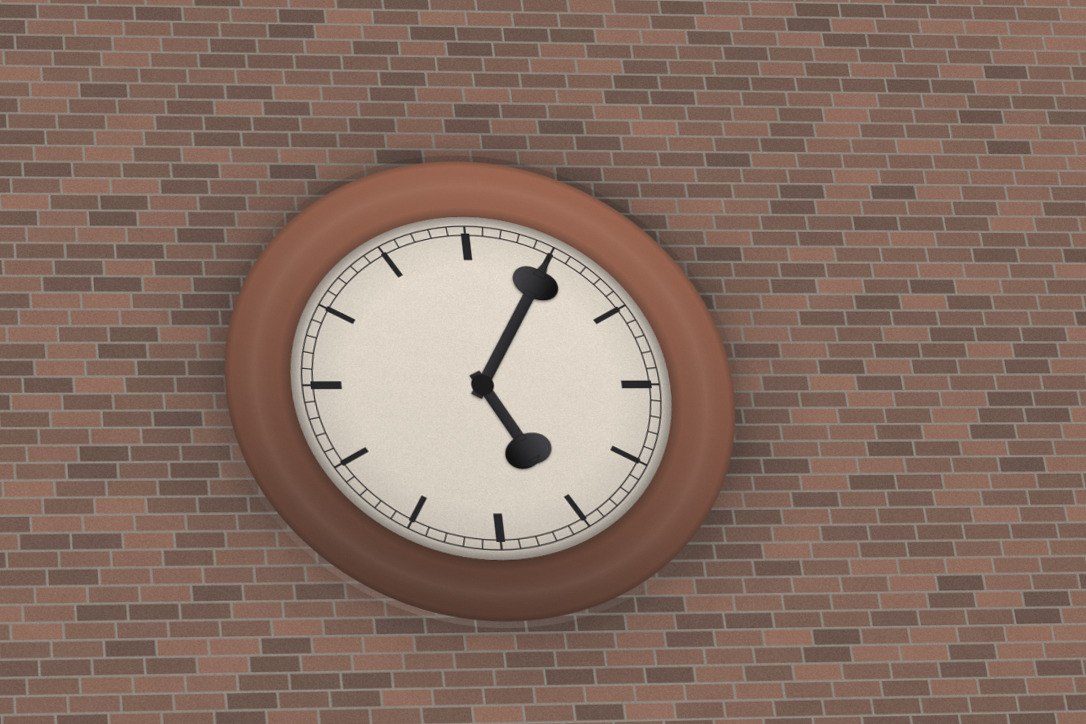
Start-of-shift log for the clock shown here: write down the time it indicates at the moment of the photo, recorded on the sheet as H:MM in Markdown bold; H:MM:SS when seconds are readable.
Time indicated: **5:05**
